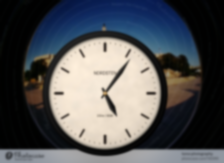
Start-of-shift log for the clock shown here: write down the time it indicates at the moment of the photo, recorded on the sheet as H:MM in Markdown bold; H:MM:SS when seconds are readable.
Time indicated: **5:06**
